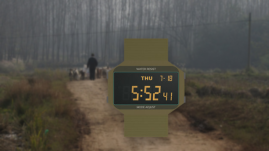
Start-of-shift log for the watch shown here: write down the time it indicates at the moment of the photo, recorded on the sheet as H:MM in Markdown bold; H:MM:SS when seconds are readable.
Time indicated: **5:52:41**
